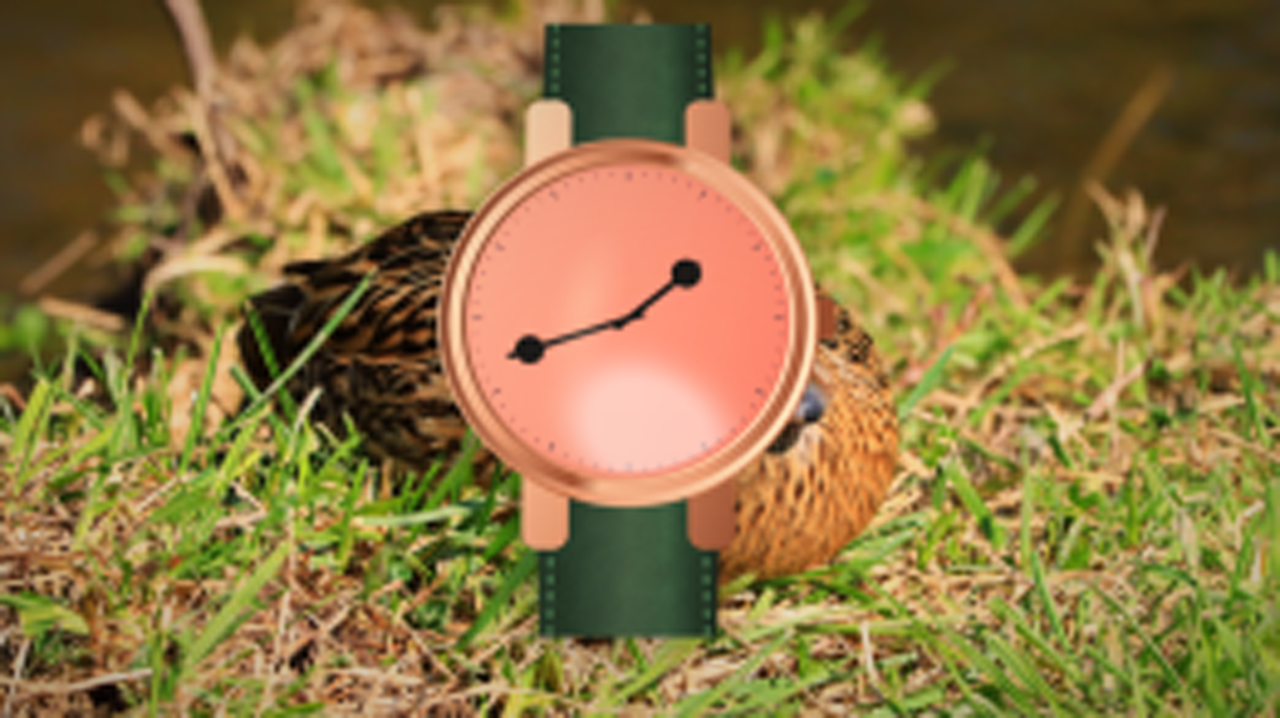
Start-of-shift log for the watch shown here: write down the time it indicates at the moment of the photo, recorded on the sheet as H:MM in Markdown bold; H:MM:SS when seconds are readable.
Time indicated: **1:42**
